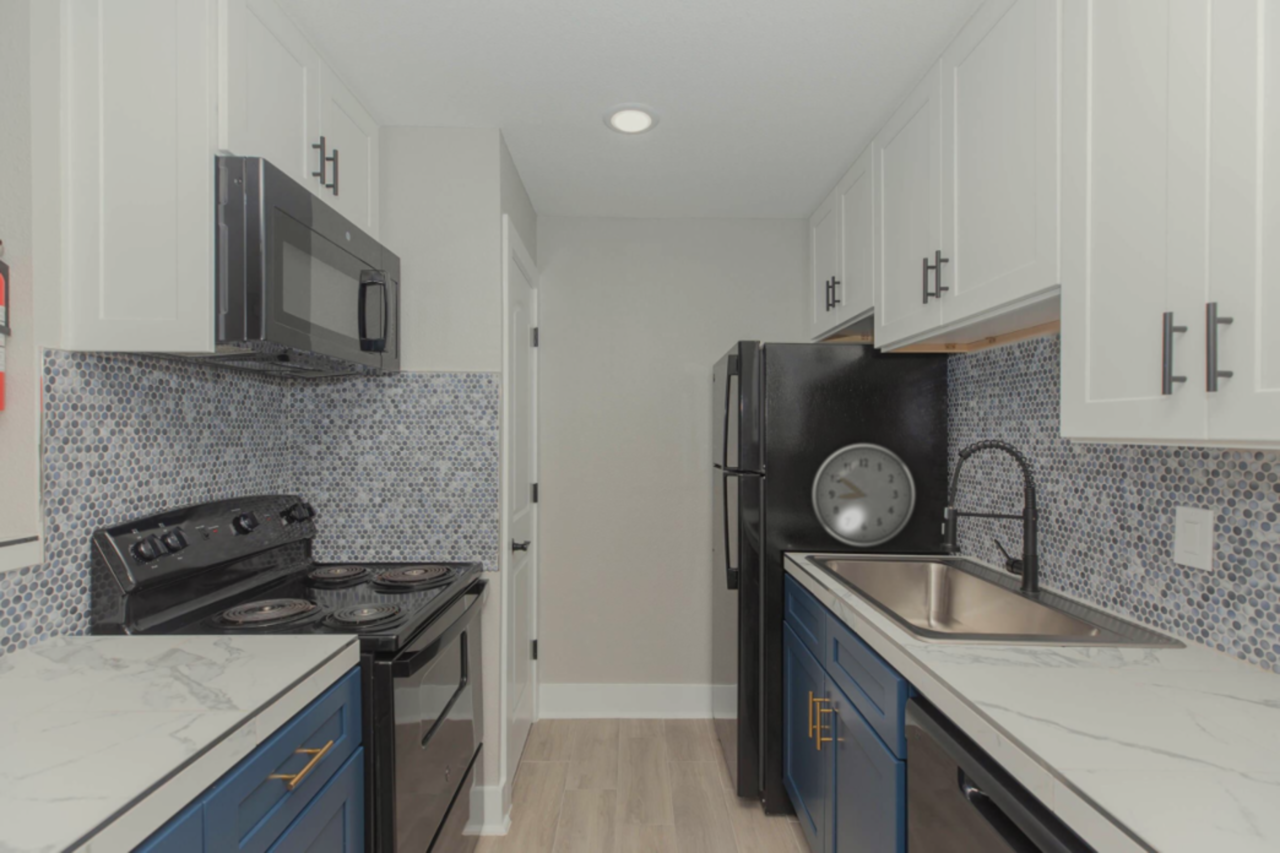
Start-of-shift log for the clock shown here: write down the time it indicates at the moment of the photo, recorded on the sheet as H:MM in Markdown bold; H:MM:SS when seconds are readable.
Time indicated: **8:51**
